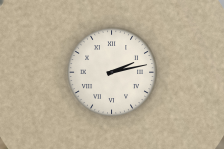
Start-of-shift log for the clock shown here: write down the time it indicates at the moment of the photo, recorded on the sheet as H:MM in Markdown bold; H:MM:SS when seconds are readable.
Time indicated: **2:13**
